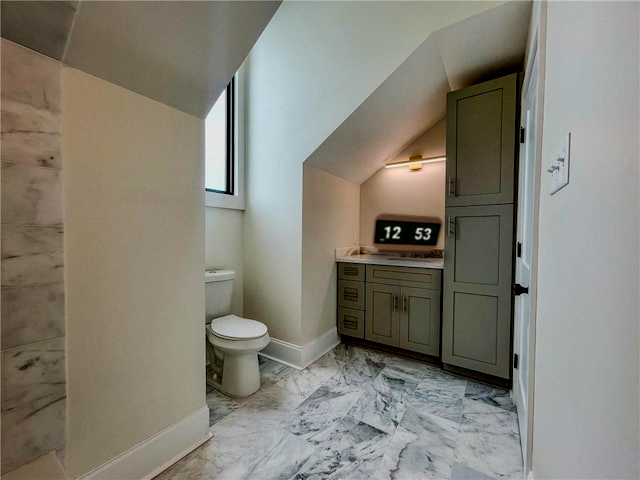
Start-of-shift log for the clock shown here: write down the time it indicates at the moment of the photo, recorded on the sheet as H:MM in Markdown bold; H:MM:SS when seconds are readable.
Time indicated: **12:53**
